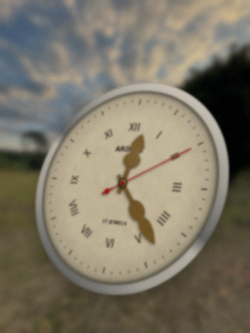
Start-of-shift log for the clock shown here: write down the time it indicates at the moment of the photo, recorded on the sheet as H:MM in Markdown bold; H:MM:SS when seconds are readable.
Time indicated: **12:23:10**
